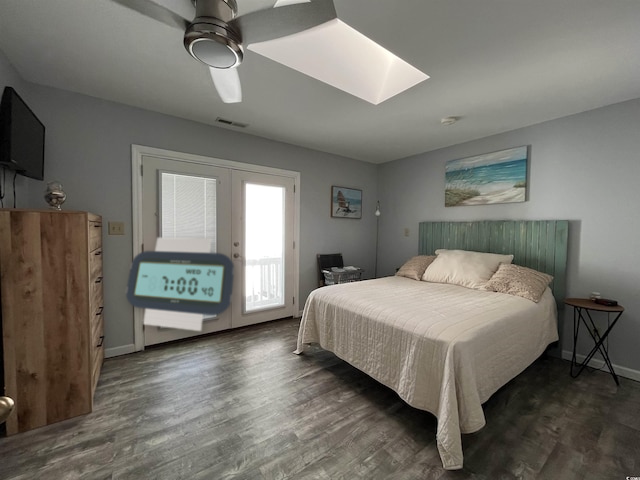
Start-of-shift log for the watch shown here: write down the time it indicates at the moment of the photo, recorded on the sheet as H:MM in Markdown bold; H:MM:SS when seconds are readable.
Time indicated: **7:00**
